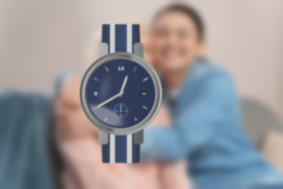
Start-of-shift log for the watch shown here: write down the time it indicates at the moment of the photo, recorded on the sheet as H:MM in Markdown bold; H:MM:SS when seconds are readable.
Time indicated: **12:40**
